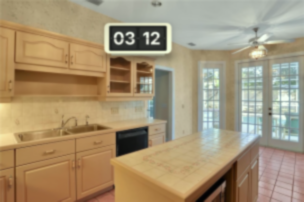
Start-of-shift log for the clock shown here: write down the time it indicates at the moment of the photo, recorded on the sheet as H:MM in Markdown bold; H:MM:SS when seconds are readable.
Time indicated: **3:12**
